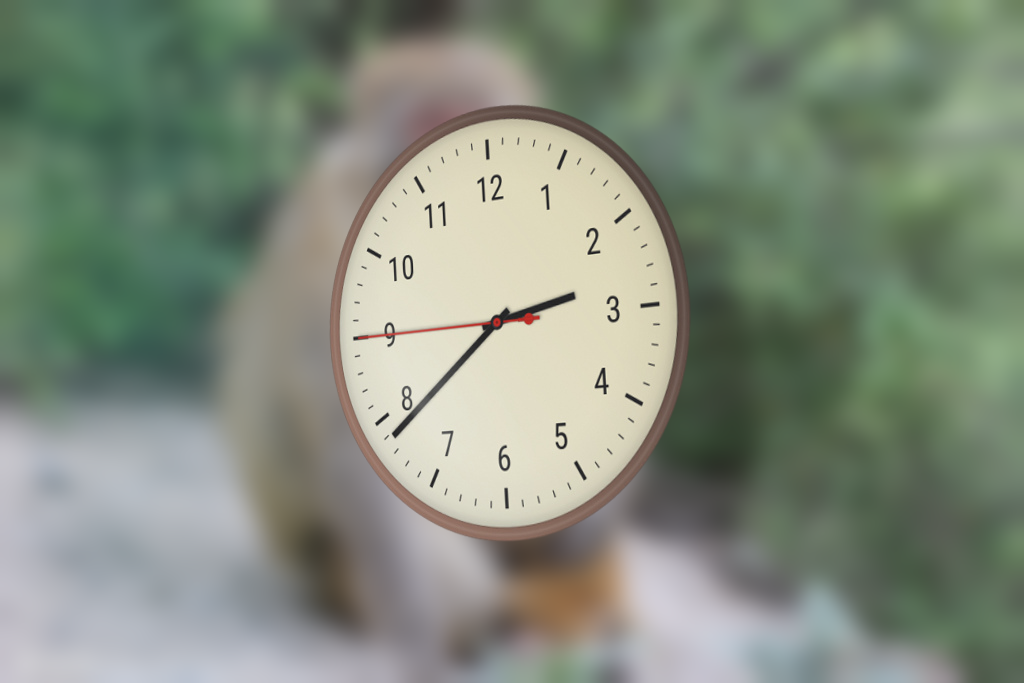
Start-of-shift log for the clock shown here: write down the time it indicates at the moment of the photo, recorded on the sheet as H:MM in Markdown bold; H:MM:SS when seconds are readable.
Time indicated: **2:38:45**
